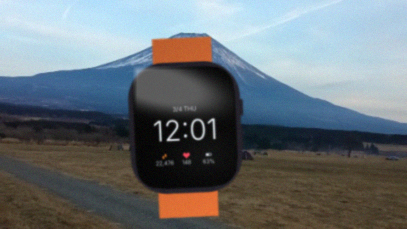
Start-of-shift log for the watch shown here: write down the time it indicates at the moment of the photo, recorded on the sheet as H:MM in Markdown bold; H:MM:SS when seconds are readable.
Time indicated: **12:01**
